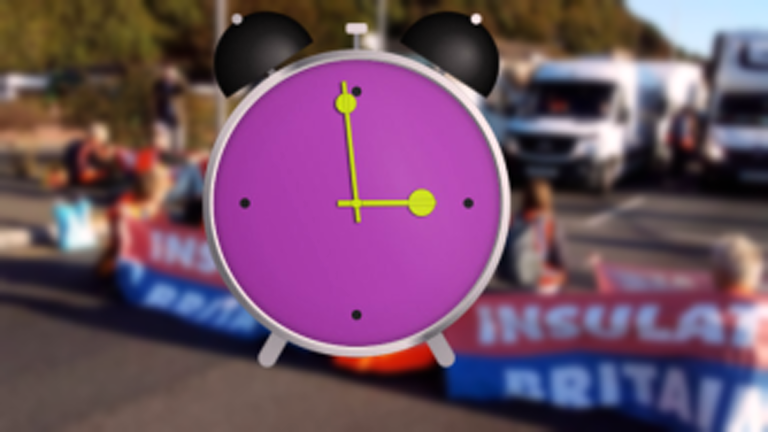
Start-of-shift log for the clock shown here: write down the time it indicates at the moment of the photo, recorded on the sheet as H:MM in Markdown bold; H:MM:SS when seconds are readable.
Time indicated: **2:59**
